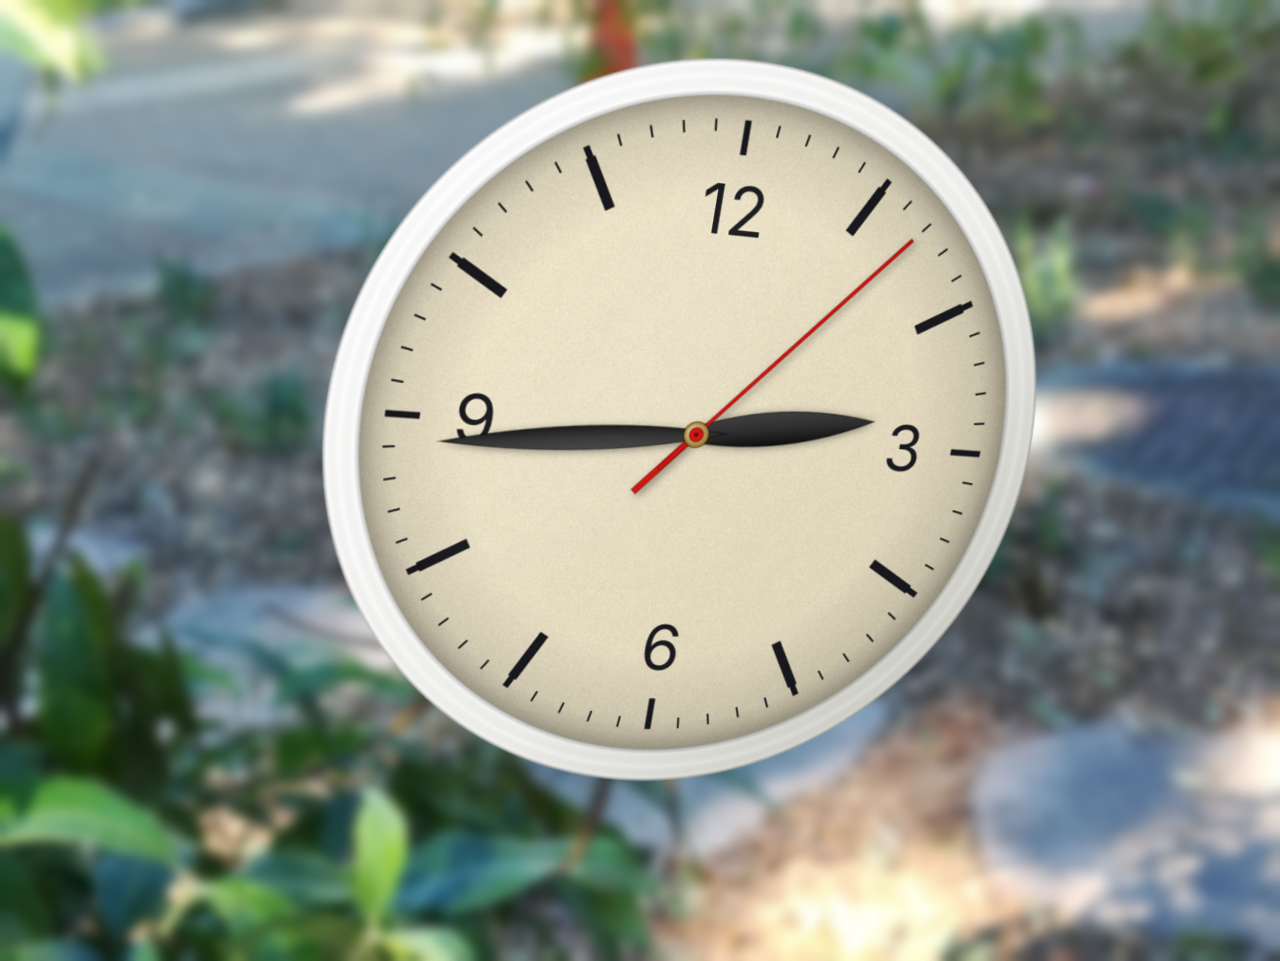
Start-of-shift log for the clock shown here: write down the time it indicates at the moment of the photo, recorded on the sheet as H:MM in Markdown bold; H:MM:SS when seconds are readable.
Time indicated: **2:44:07**
